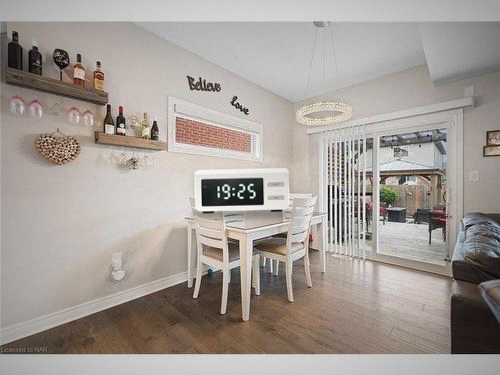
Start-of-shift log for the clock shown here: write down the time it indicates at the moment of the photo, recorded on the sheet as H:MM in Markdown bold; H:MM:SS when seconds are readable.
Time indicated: **19:25**
